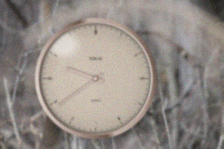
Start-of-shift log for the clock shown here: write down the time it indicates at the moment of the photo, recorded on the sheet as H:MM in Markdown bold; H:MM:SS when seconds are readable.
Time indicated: **9:39**
